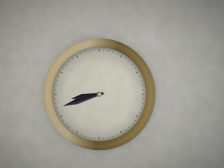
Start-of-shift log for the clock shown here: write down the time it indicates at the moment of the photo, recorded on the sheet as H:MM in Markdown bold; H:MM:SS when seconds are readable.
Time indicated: **8:42**
